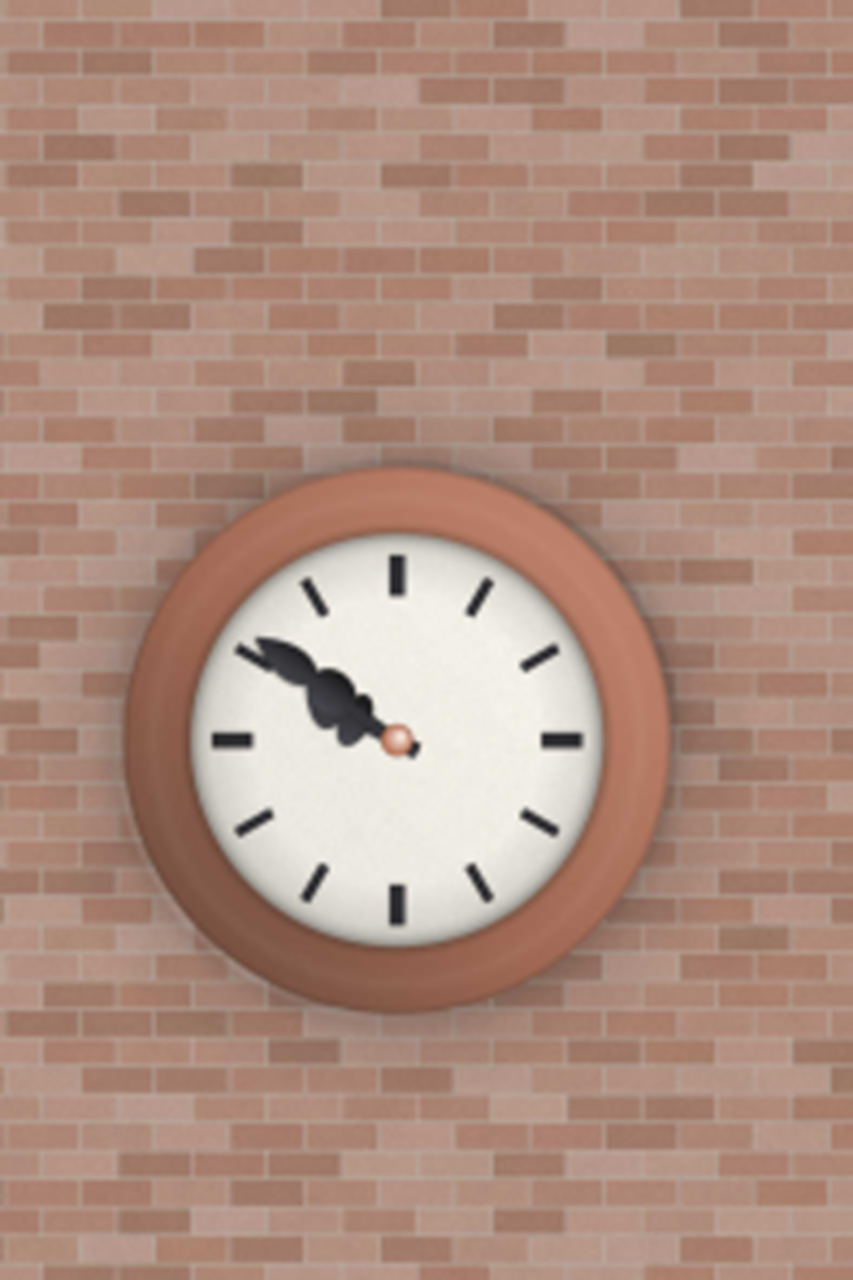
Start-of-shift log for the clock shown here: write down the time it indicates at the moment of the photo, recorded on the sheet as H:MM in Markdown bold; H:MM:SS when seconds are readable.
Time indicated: **9:51**
